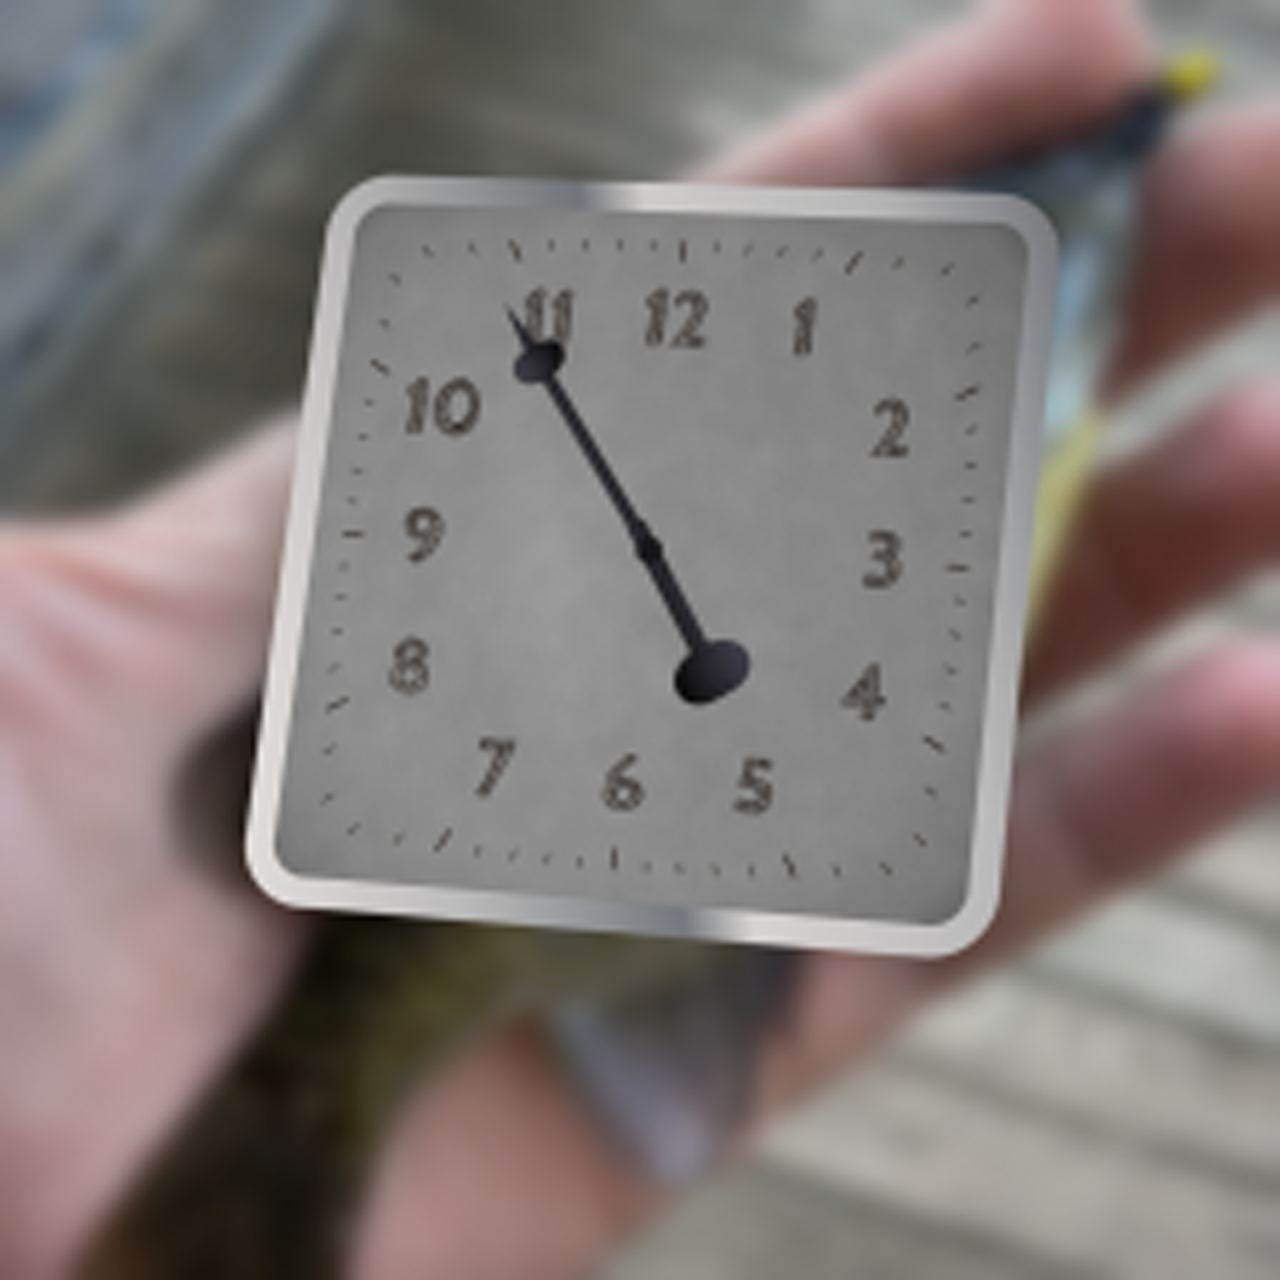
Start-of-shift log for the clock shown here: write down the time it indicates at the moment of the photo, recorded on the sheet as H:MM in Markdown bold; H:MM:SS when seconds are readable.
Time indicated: **4:54**
